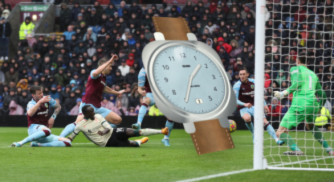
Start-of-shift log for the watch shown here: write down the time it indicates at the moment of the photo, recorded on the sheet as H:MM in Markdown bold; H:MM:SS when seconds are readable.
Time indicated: **1:35**
